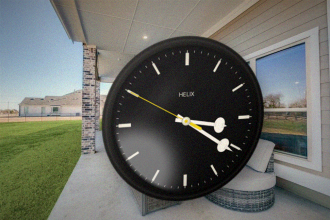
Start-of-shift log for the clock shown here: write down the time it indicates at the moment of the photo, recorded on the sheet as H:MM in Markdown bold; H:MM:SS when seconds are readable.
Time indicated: **3:20:50**
